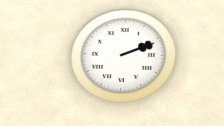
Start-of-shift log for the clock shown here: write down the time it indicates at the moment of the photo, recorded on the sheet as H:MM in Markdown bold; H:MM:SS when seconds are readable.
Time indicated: **2:11**
